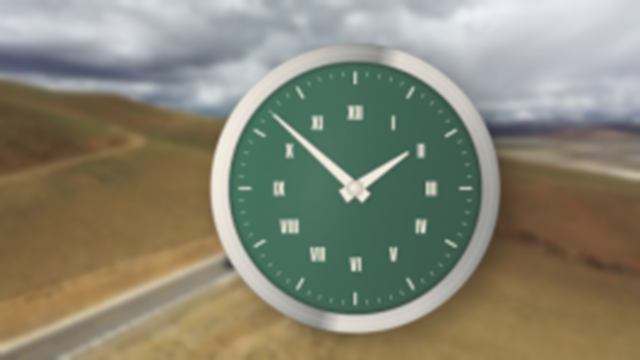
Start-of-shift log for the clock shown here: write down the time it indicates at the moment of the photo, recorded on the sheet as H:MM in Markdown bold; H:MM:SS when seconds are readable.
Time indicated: **1:52**
